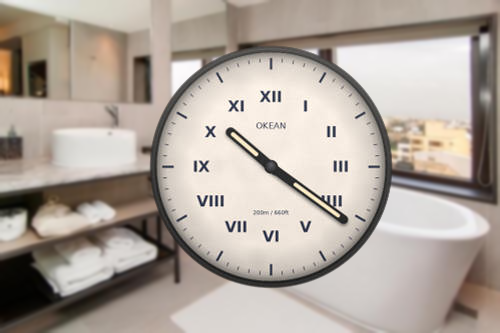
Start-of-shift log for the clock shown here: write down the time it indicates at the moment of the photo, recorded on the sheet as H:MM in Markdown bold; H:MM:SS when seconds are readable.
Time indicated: **10:21**
